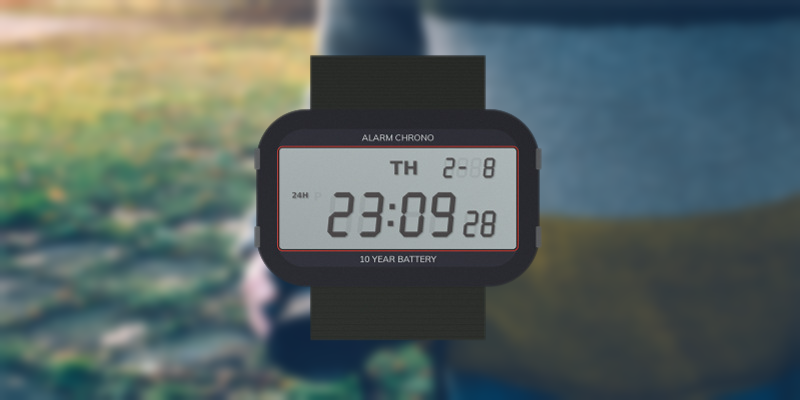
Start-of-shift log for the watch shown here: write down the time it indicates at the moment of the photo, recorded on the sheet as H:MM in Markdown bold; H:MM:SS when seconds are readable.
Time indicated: **23:09:28**
